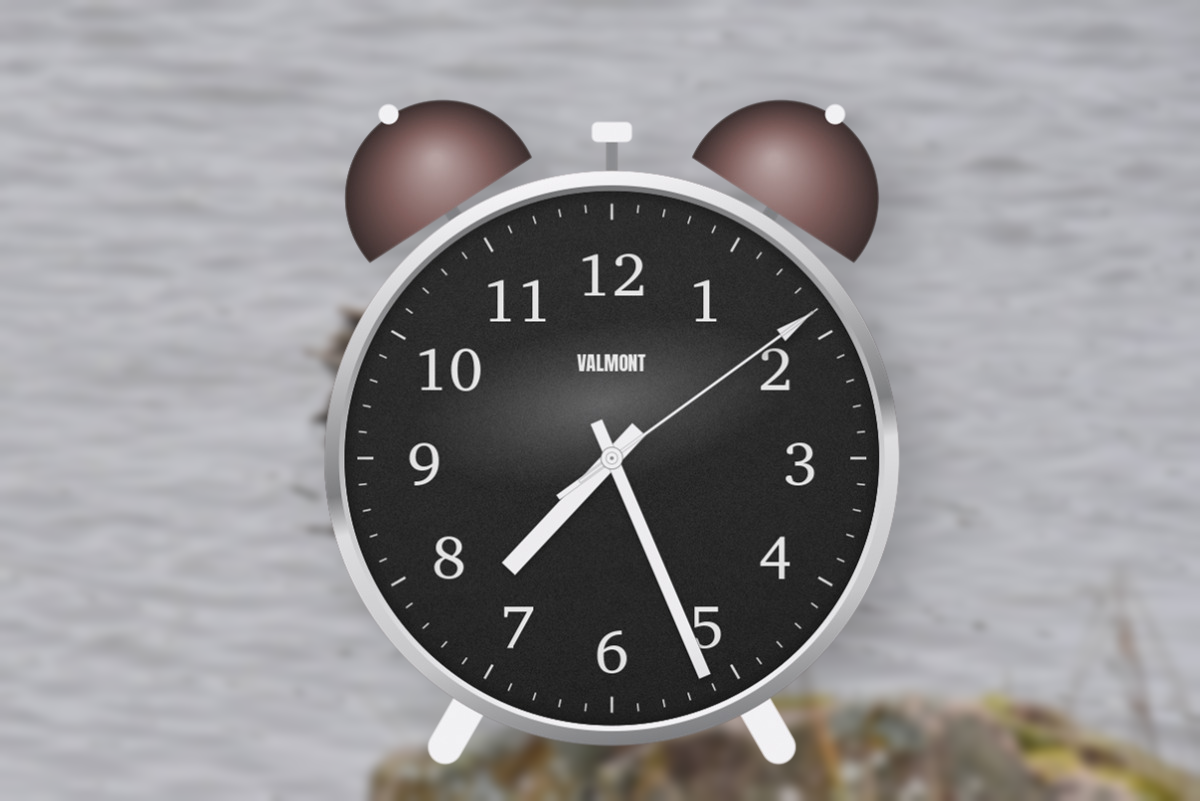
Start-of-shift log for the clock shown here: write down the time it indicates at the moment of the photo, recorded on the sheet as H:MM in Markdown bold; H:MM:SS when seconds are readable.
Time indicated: **7:26:09**
